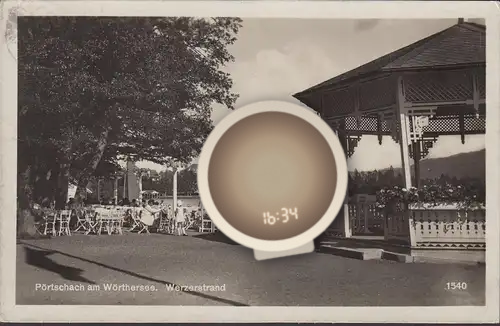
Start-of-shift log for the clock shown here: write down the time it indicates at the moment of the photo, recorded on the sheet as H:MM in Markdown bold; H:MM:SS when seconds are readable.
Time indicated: **16:34**
